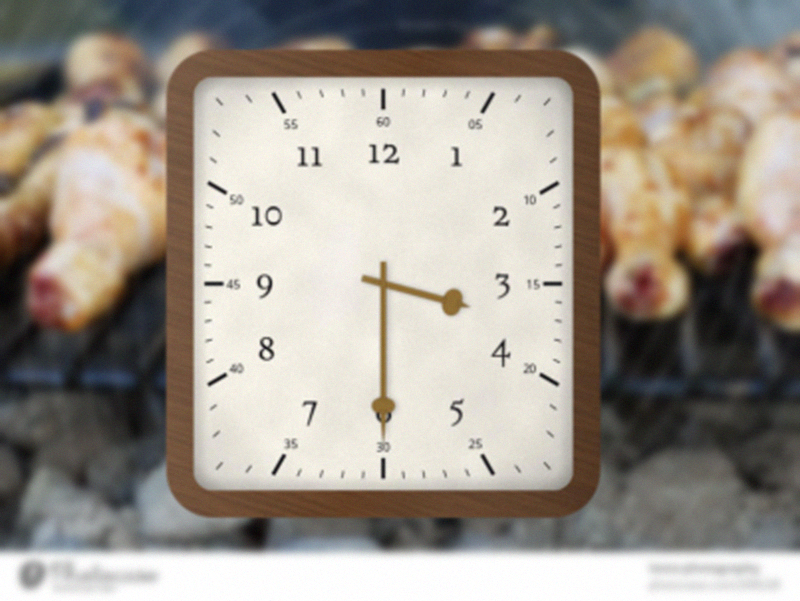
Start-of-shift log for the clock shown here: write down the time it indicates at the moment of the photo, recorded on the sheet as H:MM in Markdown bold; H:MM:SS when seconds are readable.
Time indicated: **3:30**
